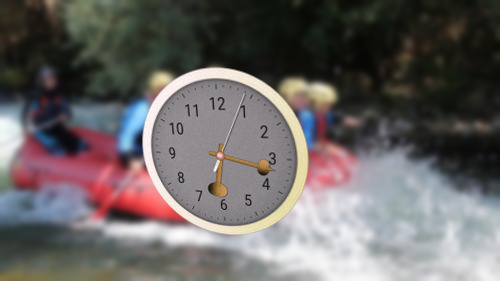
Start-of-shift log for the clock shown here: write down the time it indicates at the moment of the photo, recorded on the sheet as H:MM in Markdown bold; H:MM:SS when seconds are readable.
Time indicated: **6:17:04**
